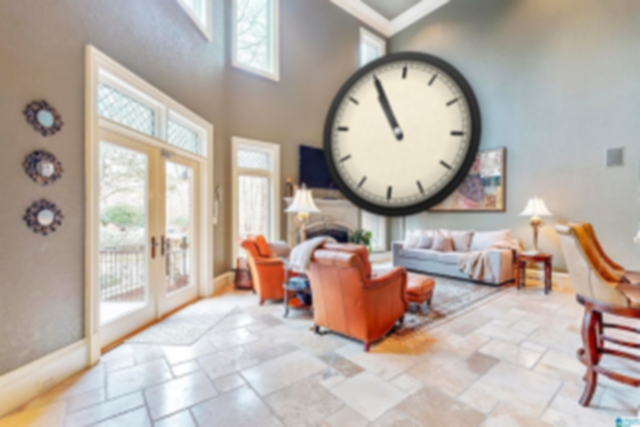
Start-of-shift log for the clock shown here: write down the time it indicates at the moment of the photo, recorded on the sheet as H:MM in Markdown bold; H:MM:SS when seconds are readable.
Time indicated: **10:55**
